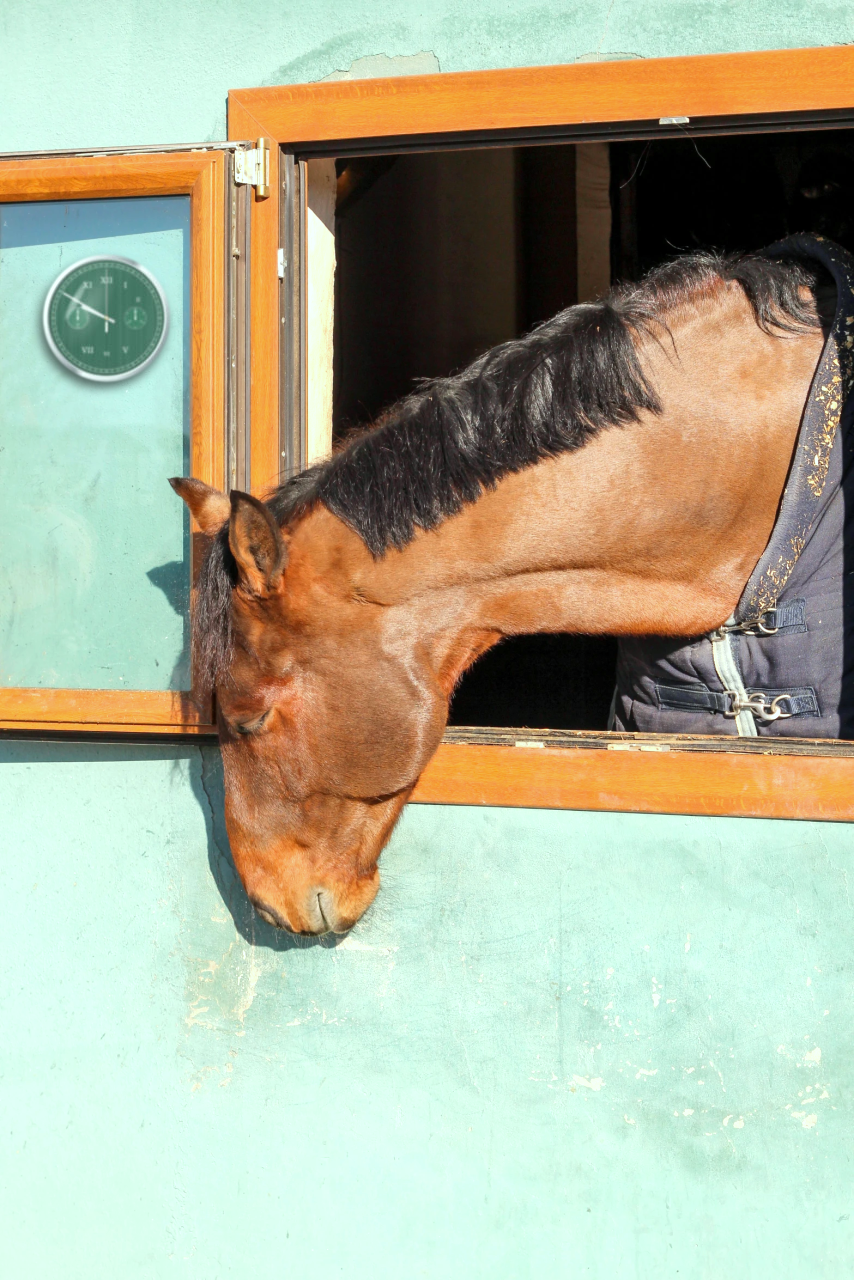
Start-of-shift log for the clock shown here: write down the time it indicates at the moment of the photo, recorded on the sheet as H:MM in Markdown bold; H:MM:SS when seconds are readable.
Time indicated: **9:50**
